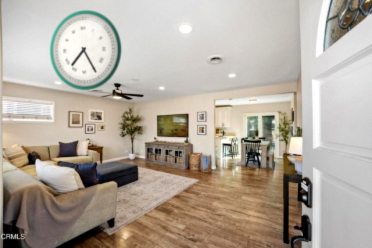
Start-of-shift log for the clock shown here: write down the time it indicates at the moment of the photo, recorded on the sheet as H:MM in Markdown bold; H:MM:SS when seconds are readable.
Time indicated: **7:25**
